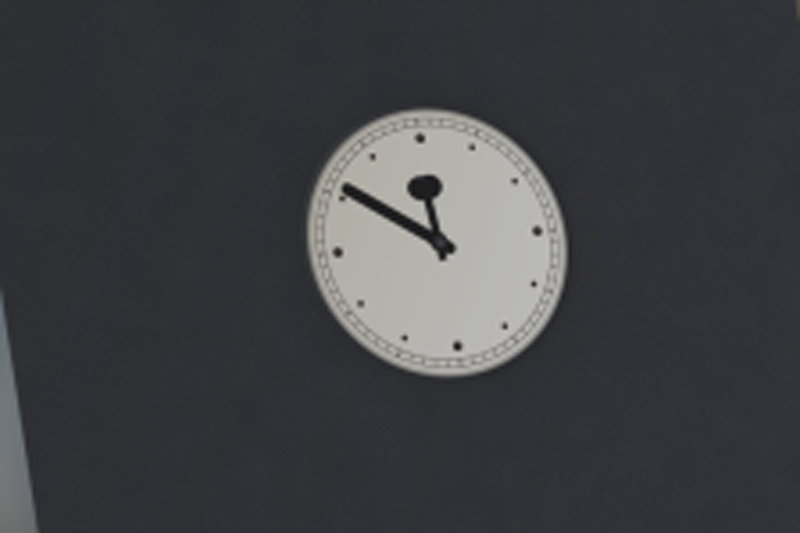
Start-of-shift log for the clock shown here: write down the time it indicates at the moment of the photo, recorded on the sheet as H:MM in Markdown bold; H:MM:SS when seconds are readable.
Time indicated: **11:51**
